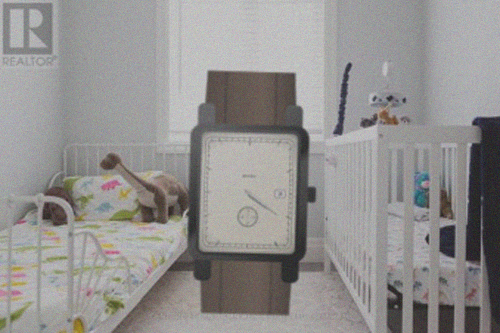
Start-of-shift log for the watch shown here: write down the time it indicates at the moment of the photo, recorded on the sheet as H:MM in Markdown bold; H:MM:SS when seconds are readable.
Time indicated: **4:21**
